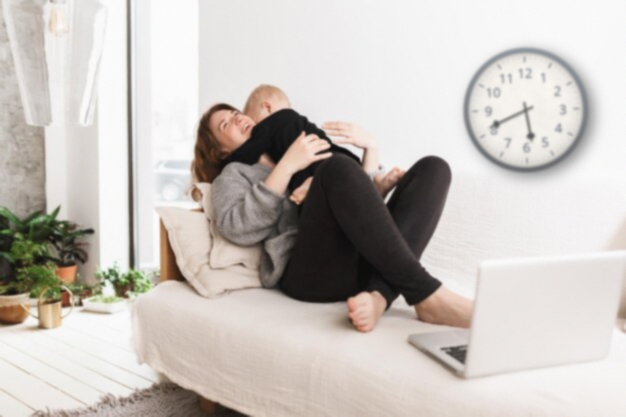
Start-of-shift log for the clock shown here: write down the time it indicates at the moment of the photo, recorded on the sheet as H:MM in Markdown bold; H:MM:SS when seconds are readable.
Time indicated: **5:41**
